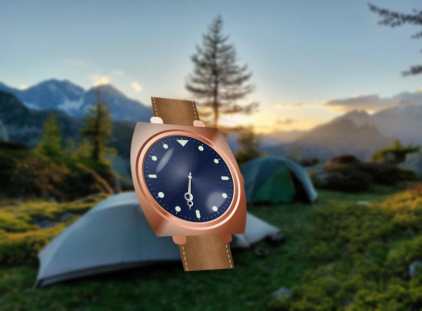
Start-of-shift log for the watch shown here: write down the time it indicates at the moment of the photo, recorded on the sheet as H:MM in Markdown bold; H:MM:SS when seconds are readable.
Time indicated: **6:32**
